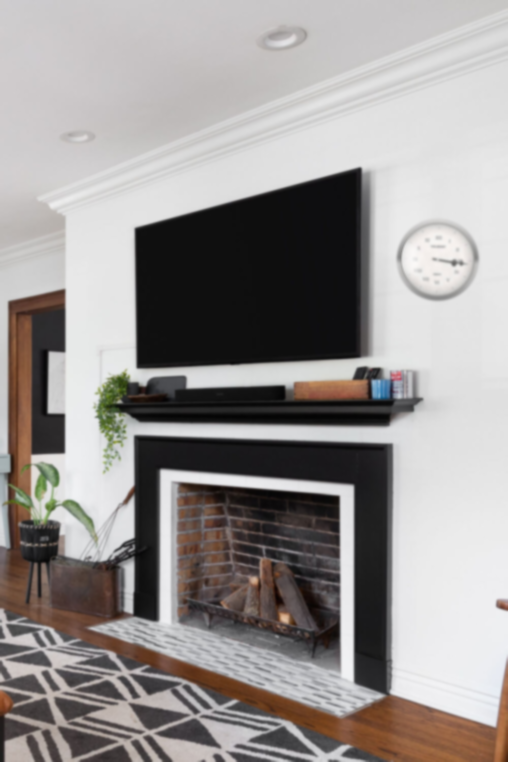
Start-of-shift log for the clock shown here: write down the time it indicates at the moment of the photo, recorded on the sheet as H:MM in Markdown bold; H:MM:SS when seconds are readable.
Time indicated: **3:16**
